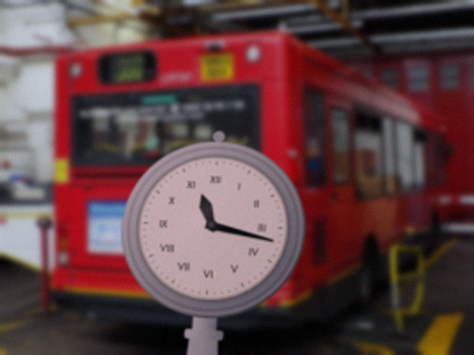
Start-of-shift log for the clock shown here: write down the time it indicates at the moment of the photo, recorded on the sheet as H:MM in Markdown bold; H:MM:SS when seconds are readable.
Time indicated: **11:17**
